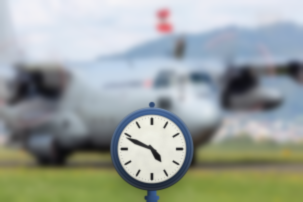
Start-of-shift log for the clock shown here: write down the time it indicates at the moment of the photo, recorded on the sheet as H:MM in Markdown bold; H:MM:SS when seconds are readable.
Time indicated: **4:49**
